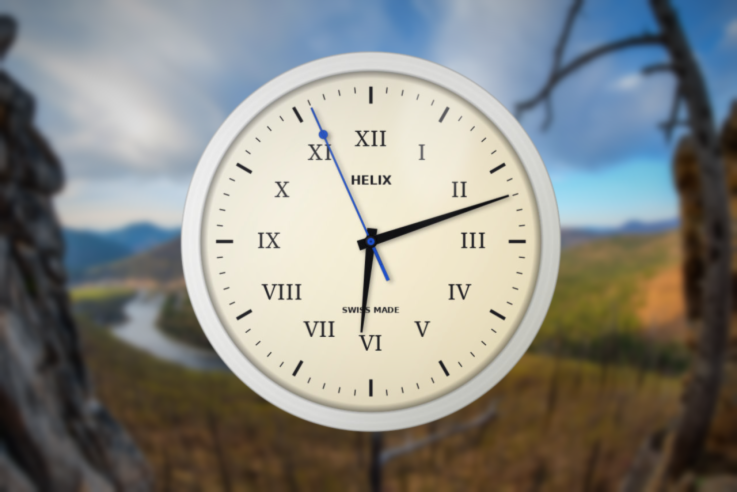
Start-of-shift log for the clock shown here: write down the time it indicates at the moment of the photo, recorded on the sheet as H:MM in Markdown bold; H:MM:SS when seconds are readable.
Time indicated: **6:11:56**
